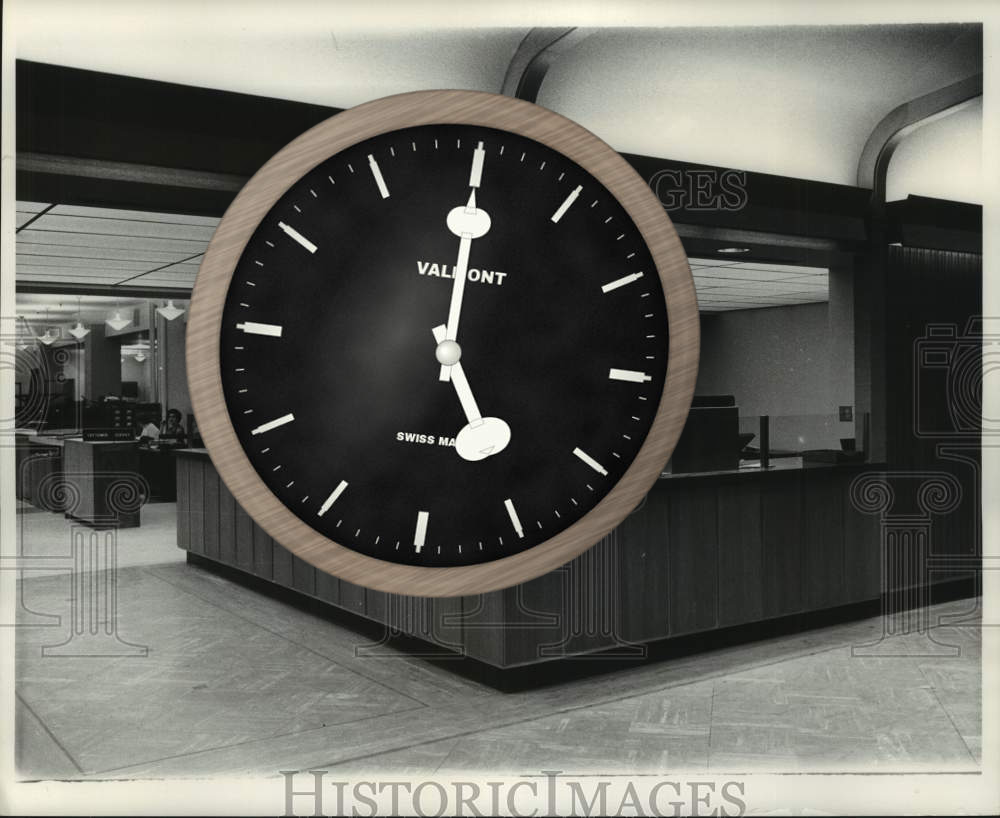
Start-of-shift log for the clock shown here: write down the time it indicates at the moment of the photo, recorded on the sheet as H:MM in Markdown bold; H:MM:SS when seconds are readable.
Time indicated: **5:00**
